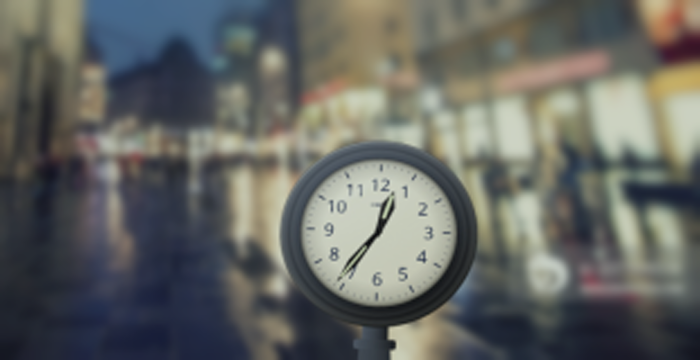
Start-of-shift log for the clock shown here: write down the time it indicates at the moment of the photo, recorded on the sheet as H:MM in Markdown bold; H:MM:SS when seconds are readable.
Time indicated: **12:36**
